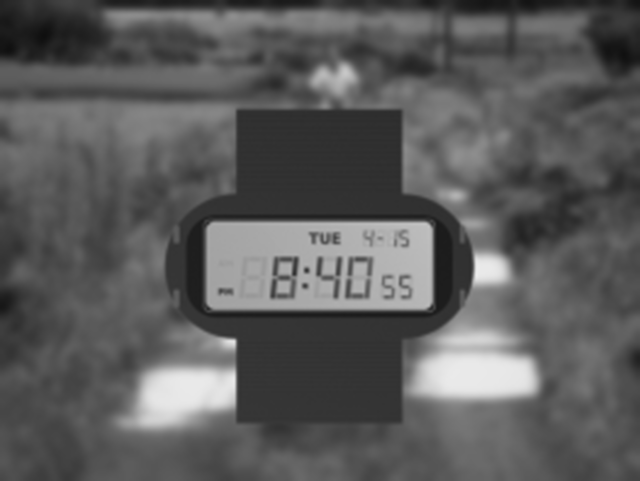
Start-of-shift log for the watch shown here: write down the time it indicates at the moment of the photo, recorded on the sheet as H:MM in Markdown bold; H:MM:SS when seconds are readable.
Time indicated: **8:40:55**
